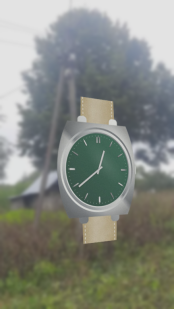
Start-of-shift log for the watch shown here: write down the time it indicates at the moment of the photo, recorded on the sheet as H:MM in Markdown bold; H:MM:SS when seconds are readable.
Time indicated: **12:39**
